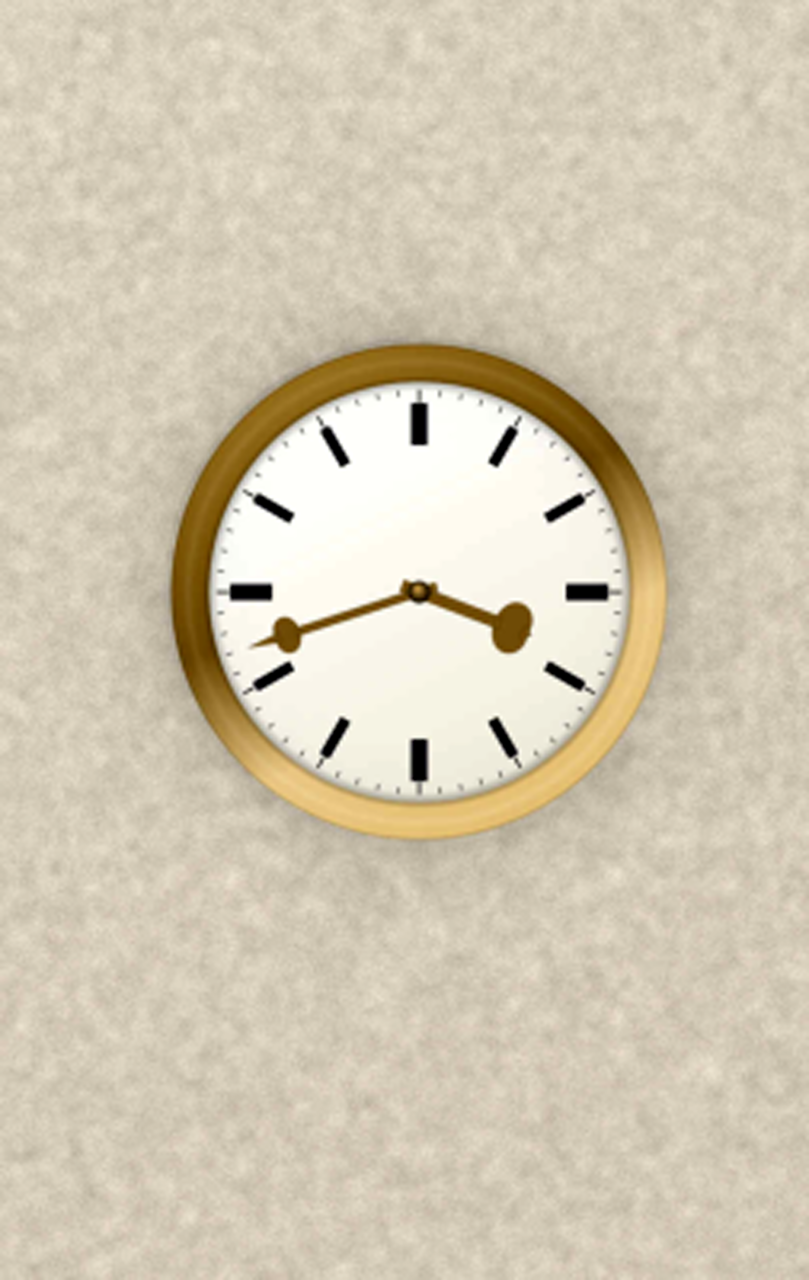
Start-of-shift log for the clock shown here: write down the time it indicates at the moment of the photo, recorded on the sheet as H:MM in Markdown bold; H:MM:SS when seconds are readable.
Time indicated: **3:42**
